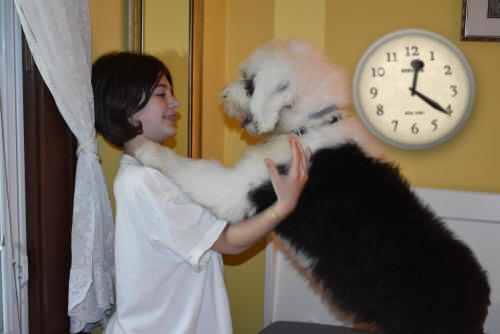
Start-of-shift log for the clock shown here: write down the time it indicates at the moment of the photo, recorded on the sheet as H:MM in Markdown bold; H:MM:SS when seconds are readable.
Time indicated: **12:21**
